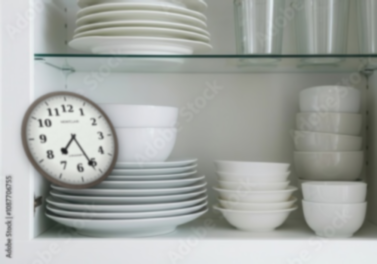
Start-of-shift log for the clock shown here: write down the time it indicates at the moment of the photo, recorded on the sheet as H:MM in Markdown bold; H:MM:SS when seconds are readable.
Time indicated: **7:26**
